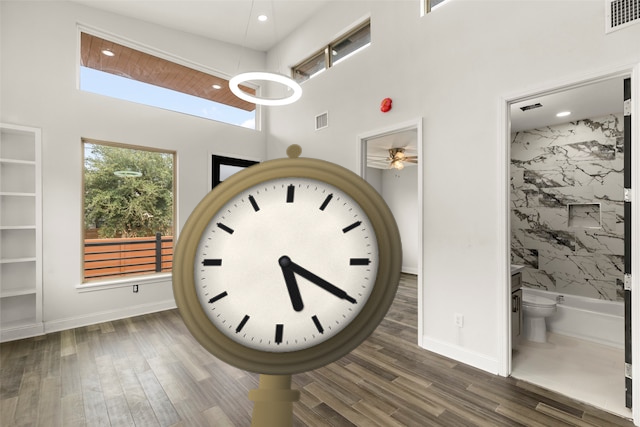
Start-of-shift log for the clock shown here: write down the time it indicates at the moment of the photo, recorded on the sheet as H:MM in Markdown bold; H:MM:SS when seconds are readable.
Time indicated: **5:20**
